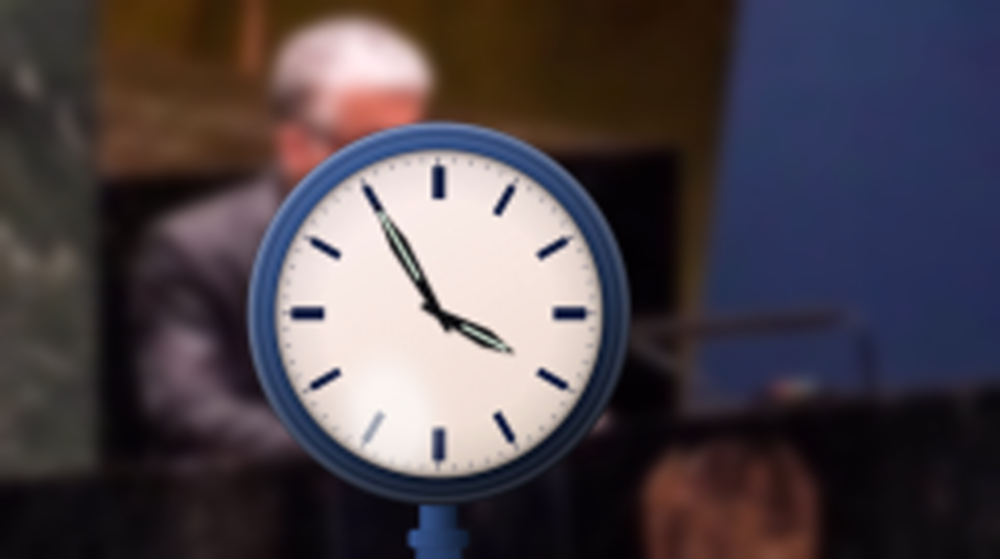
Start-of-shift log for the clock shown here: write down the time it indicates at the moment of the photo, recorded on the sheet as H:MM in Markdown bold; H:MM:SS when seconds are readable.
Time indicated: **3:55**
